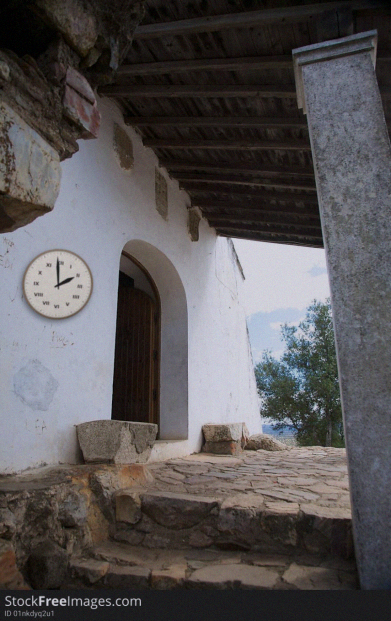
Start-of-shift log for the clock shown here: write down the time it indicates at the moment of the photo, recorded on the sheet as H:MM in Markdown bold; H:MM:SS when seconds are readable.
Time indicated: **1:59**
